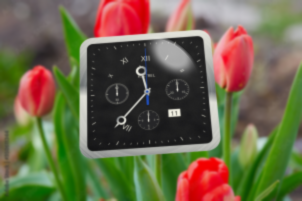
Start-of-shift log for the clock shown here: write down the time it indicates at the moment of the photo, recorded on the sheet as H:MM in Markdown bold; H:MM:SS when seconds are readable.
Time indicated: **11:37**
